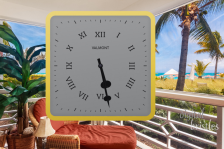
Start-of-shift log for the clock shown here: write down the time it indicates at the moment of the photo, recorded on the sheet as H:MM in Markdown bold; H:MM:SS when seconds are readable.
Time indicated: **5:28**
